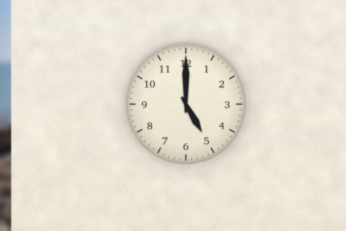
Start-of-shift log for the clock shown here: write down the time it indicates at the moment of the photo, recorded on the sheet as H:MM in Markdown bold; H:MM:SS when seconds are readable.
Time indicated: **5:00**
